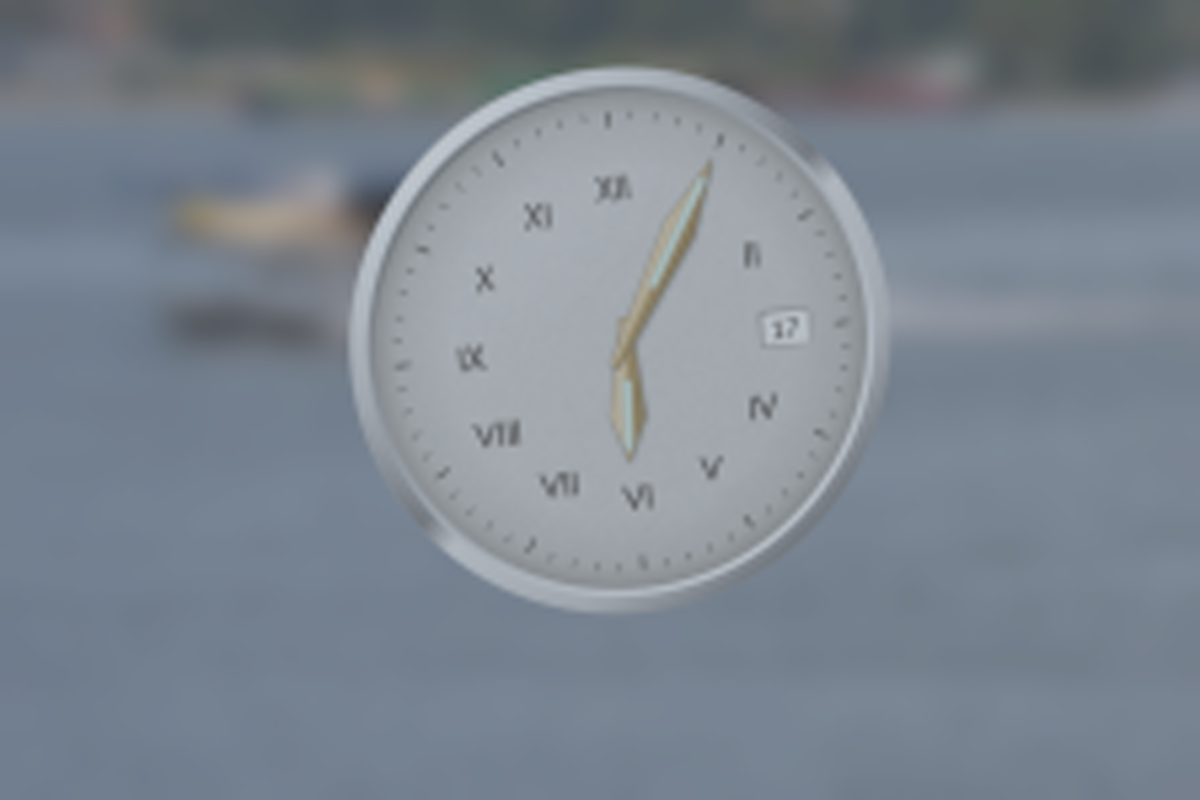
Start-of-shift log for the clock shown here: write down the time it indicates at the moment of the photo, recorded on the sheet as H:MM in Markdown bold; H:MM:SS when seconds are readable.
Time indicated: **6:05**
